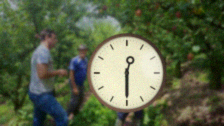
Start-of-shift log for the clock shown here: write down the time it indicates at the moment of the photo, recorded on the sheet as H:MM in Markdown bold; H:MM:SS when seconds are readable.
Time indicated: **12:30**
